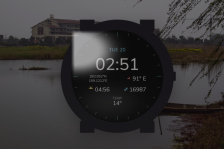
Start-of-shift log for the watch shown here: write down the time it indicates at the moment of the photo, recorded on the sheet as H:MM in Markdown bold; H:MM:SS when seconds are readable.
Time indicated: **2:51**
